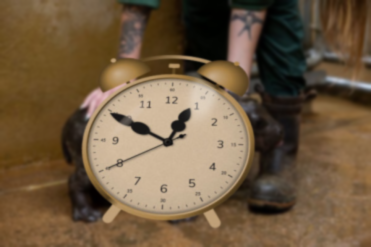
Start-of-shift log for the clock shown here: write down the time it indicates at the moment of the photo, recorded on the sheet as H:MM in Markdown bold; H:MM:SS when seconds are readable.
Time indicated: **12:49:40**
